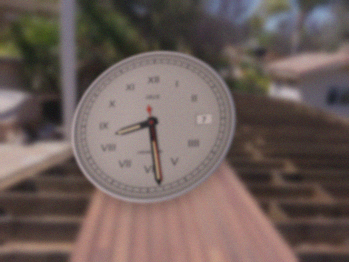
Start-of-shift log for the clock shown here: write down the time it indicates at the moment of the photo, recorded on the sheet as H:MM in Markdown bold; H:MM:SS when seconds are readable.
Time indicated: **8:28:28**
